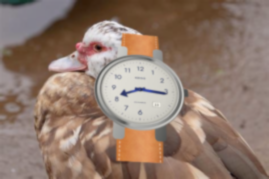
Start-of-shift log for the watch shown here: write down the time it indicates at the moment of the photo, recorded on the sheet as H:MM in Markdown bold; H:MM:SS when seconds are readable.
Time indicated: **8:16**
